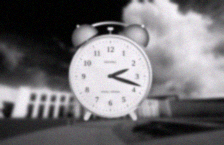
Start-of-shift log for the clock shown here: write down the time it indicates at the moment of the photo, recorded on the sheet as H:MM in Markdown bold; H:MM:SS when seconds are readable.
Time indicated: **2:18**
